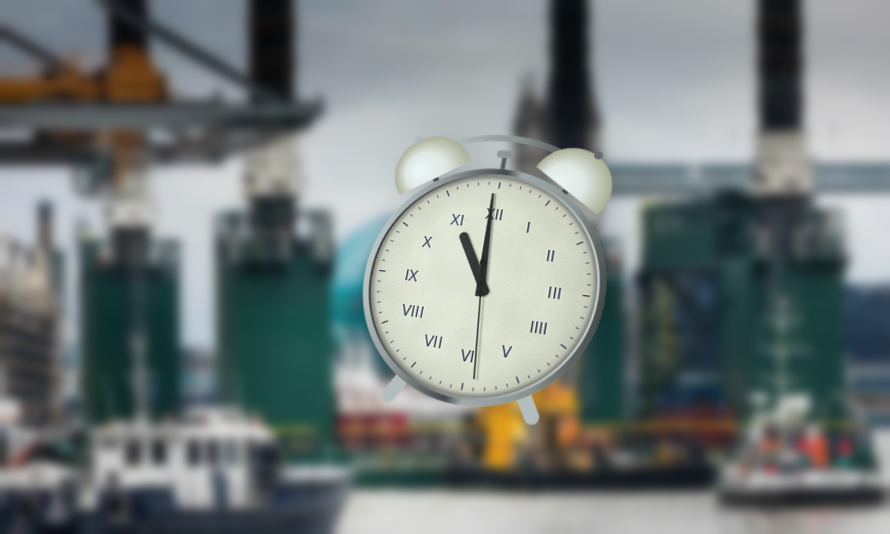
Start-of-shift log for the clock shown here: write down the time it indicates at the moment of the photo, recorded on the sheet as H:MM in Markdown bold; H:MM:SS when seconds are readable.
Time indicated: **10:59:29**
